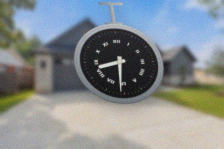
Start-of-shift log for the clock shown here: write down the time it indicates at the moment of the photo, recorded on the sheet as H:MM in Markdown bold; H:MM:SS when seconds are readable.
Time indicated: **8:31**
